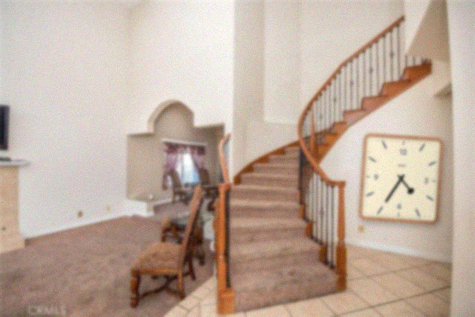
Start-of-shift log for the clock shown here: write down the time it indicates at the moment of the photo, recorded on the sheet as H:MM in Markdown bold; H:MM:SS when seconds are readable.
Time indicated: **4:35**
